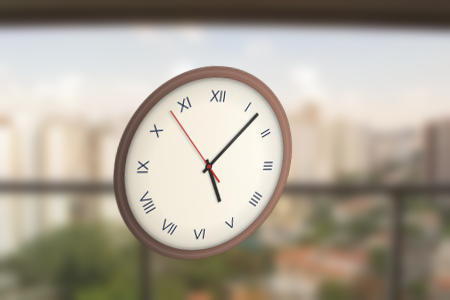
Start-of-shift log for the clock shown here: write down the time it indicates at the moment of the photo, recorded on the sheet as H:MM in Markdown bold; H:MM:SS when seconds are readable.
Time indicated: **5:06:53**
